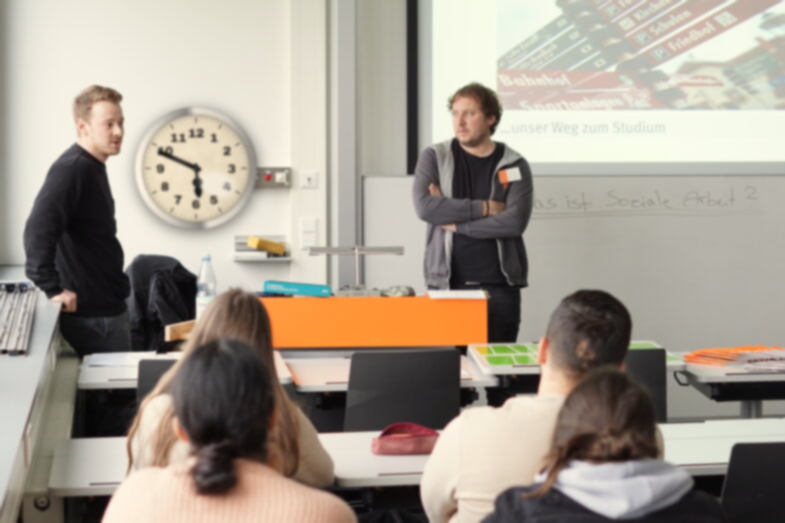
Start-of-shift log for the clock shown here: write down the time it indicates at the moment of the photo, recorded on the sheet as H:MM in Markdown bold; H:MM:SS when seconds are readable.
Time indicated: **5:49**
